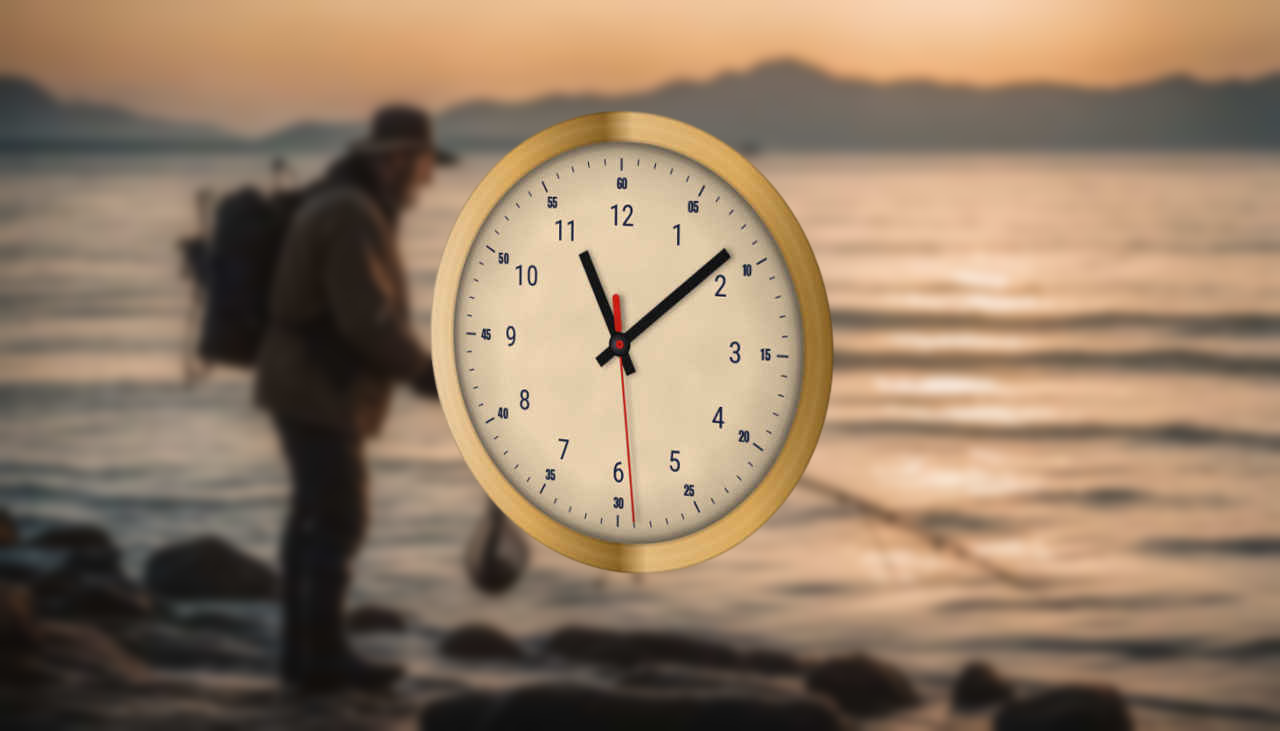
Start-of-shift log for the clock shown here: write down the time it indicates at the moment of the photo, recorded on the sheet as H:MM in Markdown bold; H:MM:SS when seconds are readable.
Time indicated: **11:08:29**
